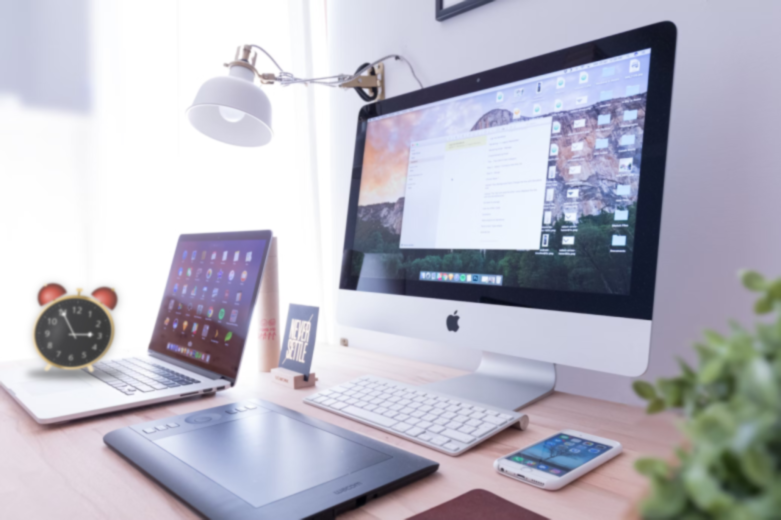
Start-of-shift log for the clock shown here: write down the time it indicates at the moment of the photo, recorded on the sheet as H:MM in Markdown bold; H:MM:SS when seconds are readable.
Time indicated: **2:55**
